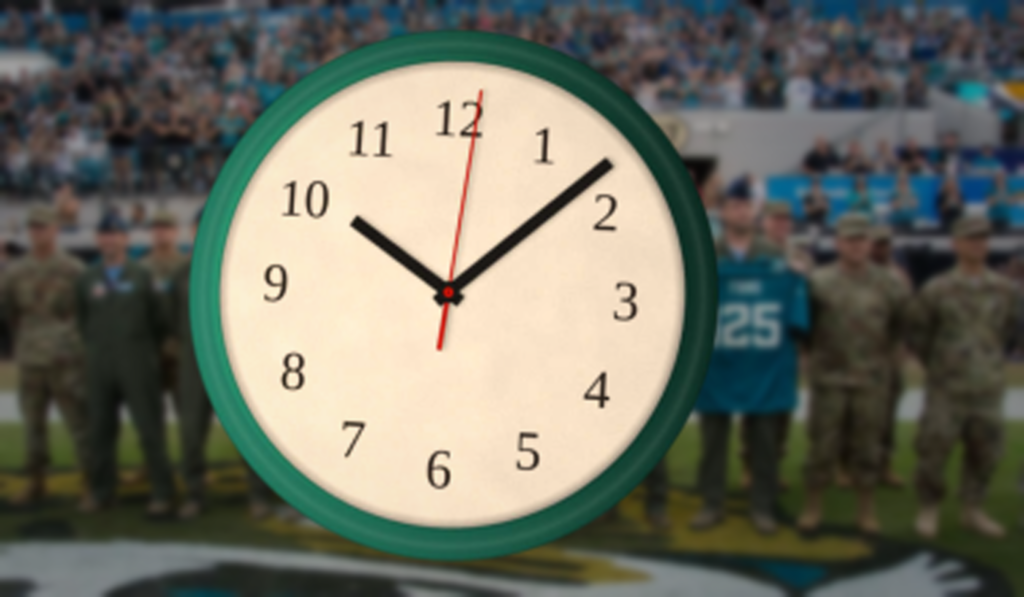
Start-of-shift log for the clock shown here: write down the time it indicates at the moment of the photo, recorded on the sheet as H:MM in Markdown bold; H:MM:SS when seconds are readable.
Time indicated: **10:08:01**
